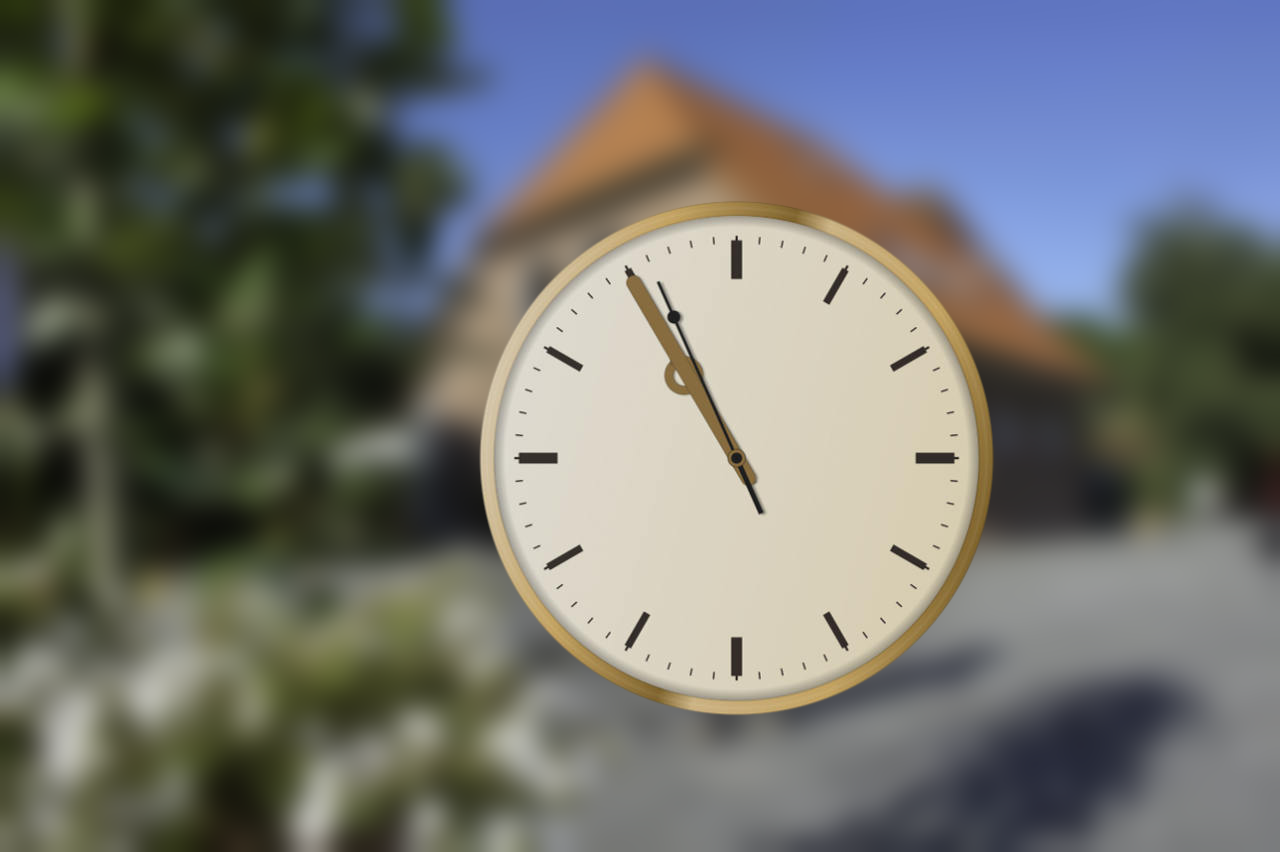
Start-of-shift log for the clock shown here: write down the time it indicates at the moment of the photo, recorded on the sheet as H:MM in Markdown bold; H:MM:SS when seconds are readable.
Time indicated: **10:54:56**
